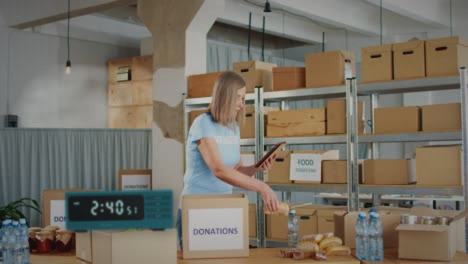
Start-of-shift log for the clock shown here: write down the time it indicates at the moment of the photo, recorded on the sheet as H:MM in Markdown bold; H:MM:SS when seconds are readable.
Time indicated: **2:40**
